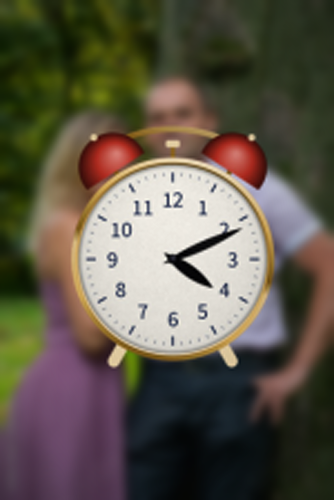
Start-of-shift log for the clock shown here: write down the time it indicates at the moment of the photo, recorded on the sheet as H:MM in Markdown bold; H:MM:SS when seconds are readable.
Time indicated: **4:11**
